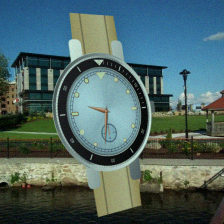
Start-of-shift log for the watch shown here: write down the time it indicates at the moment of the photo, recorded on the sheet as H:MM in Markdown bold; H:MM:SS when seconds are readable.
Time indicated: **9:32**
